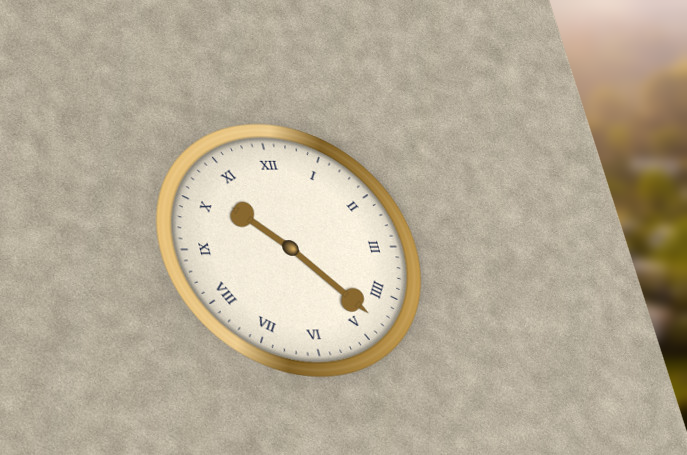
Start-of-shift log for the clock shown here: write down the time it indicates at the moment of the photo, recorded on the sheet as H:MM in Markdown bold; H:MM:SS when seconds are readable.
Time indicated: **10:23**
